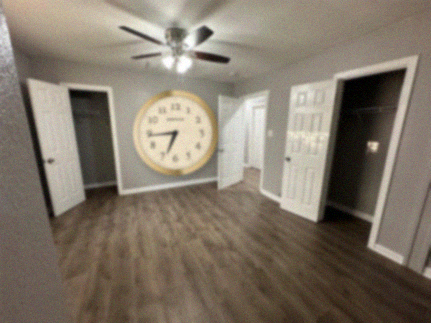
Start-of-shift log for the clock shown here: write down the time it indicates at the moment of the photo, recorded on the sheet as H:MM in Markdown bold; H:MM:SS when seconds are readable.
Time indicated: **6:44**
